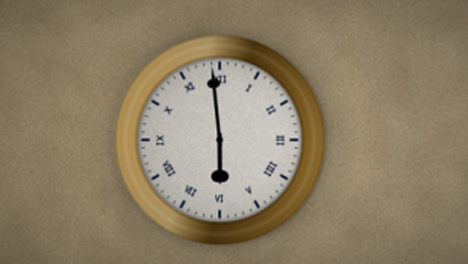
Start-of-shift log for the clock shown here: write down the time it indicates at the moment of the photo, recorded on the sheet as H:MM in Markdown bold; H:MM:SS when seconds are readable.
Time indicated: **5:59**
